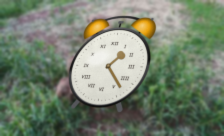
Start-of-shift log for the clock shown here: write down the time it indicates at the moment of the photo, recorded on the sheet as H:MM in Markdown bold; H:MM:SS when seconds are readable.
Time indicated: **1:23**
